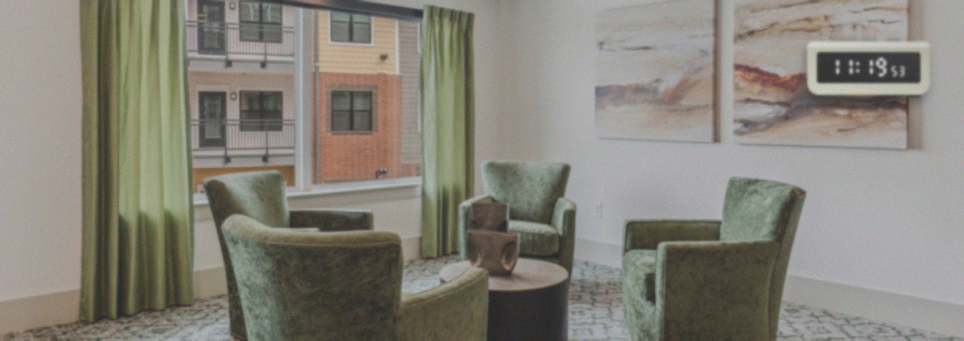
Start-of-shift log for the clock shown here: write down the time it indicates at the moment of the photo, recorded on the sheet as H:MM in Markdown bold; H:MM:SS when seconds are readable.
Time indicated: **11:19**
